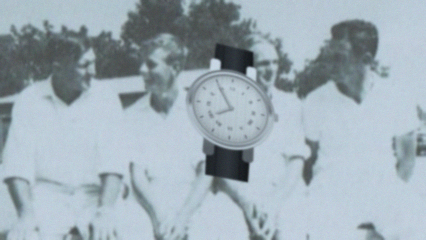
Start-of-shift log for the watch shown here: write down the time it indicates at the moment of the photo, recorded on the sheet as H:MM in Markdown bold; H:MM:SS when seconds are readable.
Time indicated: **7:55**
